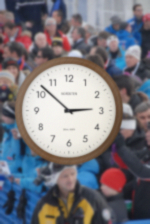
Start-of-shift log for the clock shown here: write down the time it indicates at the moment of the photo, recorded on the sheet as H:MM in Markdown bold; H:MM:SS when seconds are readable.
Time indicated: **2:52**
